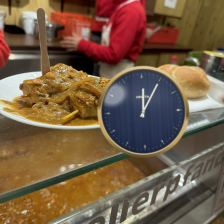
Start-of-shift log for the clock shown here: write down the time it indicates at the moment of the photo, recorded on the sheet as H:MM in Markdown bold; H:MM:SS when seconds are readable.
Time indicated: **12:05**
